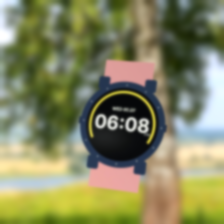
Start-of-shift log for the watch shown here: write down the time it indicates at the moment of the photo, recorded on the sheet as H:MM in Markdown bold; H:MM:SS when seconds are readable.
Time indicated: **6:08**
